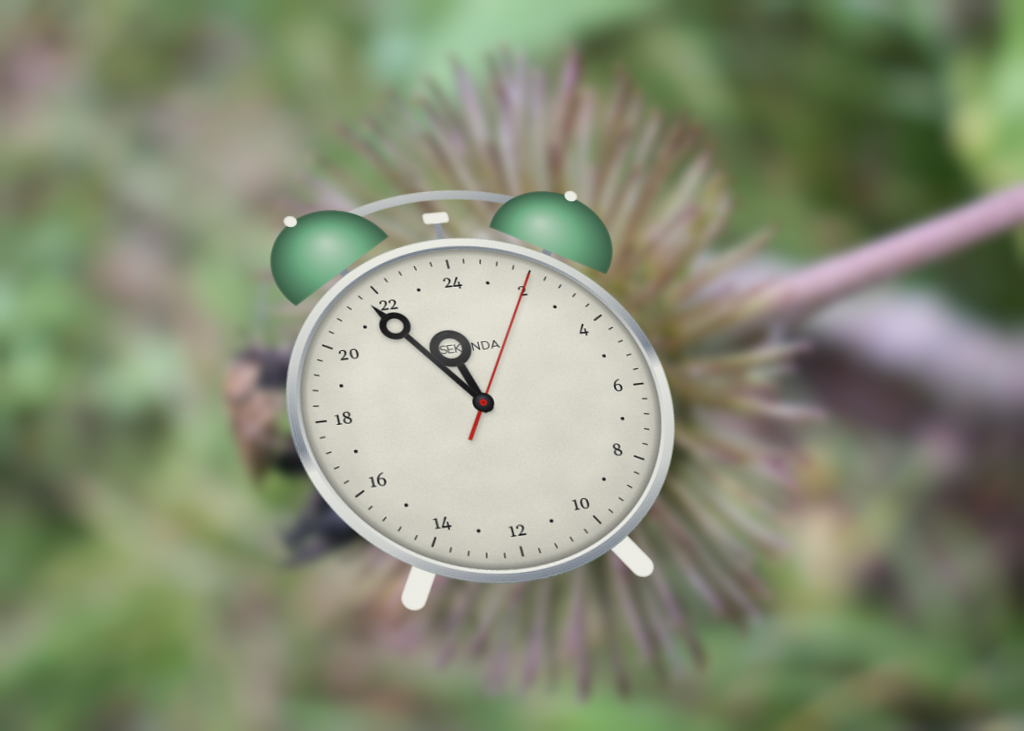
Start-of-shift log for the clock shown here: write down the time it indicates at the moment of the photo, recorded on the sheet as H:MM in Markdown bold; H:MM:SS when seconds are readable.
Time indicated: **22:54:05**
